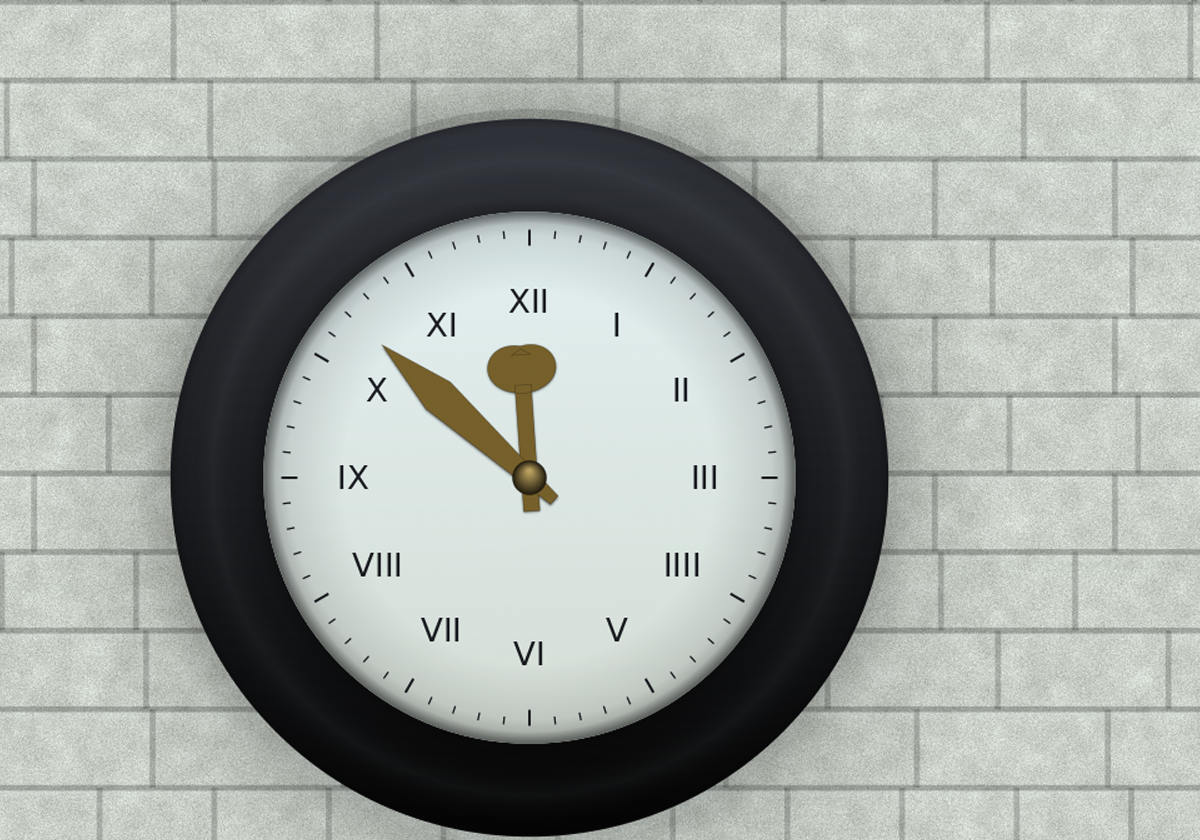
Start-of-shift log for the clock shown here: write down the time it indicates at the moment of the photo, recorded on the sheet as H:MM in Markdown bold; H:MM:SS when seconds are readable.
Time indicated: **11:52**
